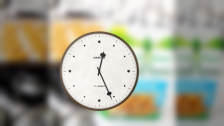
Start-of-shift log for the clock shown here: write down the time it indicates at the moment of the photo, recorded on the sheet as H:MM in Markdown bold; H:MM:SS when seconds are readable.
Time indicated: **12:26**
